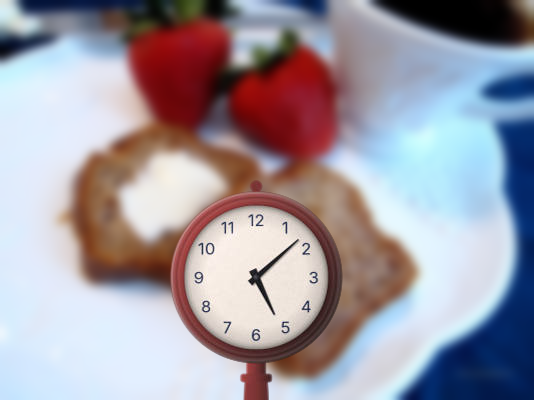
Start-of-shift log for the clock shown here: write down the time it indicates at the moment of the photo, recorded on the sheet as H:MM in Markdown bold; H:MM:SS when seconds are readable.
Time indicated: **5:08**
